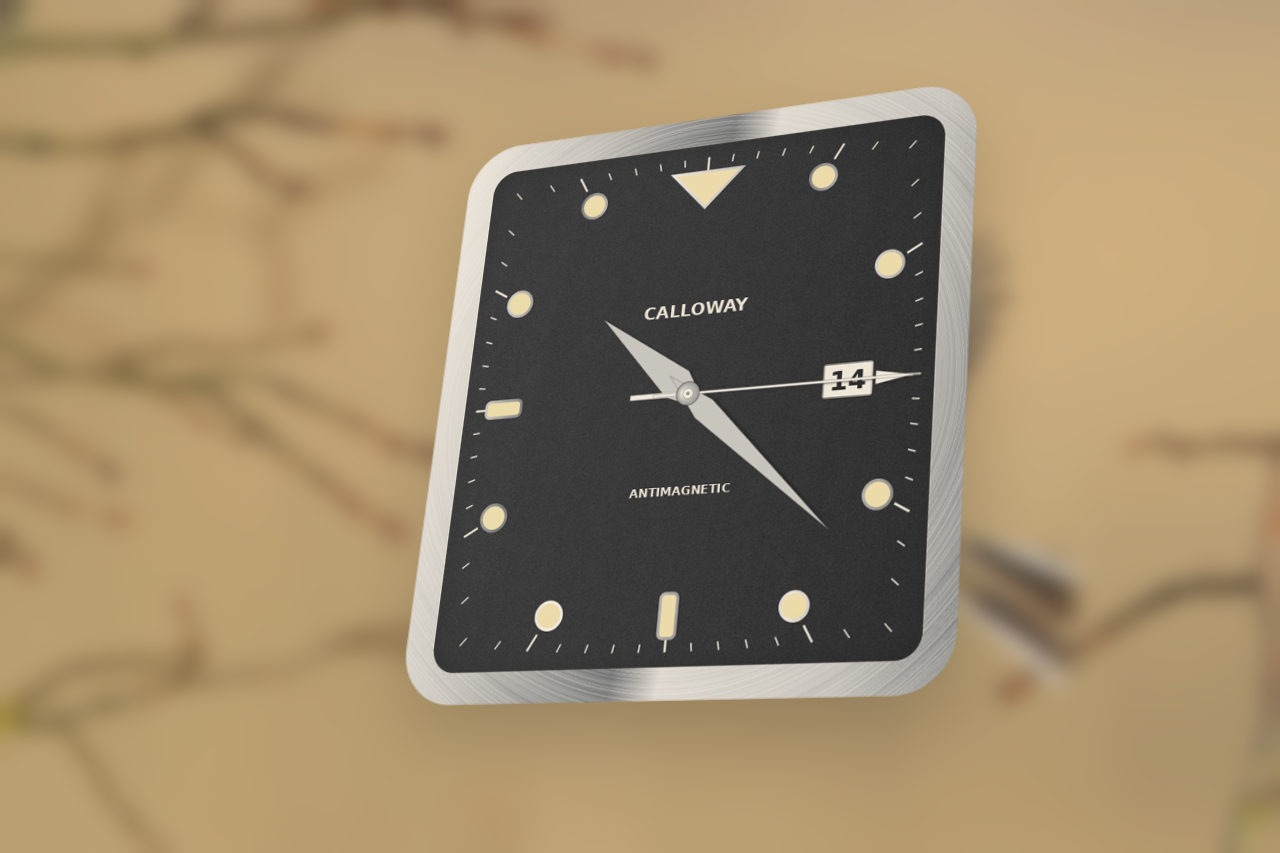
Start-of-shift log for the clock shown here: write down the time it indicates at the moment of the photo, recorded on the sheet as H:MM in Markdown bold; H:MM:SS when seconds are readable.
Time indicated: **10:22:15**
